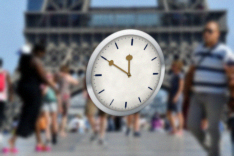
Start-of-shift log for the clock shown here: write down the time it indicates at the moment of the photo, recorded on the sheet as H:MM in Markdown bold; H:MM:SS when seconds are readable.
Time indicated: **11:50**
